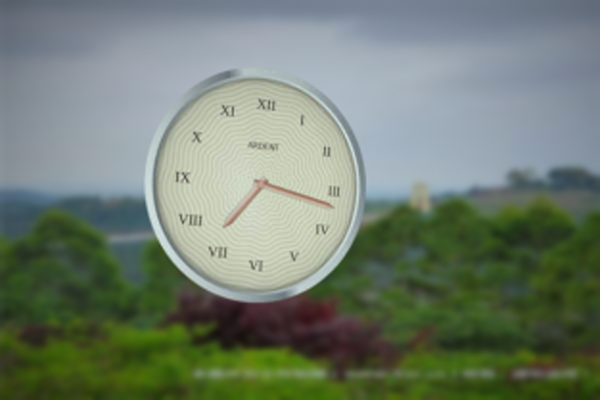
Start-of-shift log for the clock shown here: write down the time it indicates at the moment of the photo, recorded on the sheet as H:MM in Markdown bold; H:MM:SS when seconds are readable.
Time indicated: **7:17**
